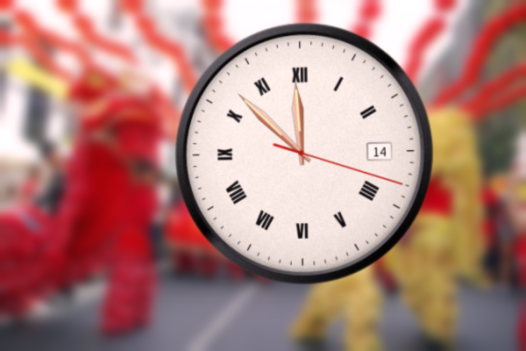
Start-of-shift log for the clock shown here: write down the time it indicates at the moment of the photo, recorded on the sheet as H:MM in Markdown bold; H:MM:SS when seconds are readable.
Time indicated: **11:52:18**
